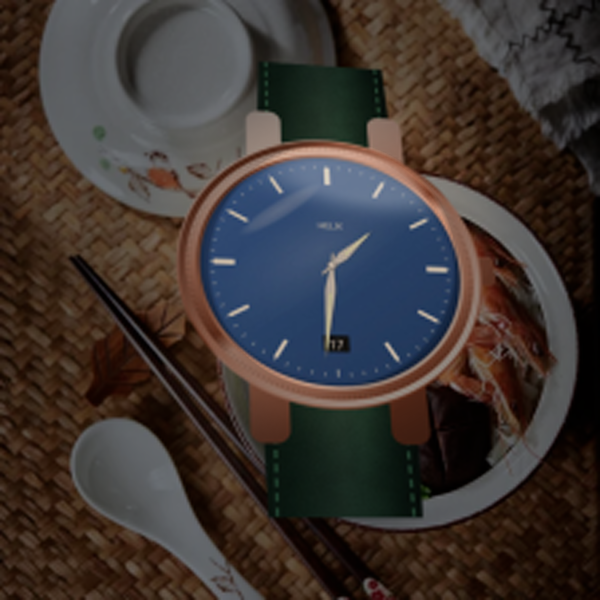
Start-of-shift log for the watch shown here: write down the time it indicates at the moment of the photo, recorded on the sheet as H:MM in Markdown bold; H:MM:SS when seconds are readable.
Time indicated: **1:31**
